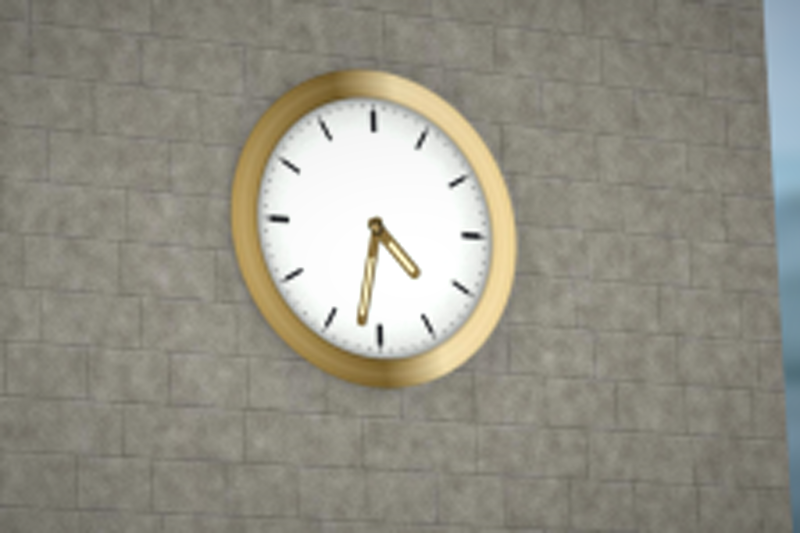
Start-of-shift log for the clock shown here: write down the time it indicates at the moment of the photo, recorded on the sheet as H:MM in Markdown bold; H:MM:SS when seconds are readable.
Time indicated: **4:32**
